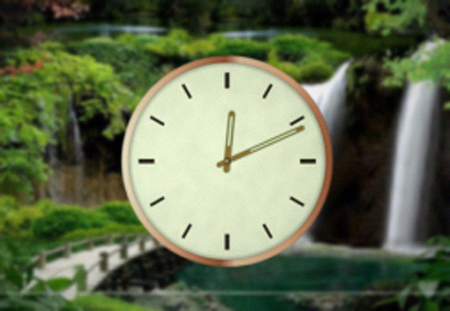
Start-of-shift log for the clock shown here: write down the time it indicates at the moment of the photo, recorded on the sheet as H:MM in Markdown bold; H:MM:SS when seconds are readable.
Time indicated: **12:11**
